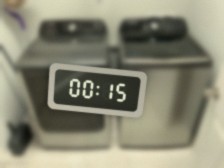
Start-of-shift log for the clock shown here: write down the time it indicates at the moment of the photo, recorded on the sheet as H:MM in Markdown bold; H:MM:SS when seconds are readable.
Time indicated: **0:15**
